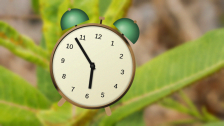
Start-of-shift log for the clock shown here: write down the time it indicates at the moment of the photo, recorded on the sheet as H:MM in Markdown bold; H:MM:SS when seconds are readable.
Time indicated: **5:53**
